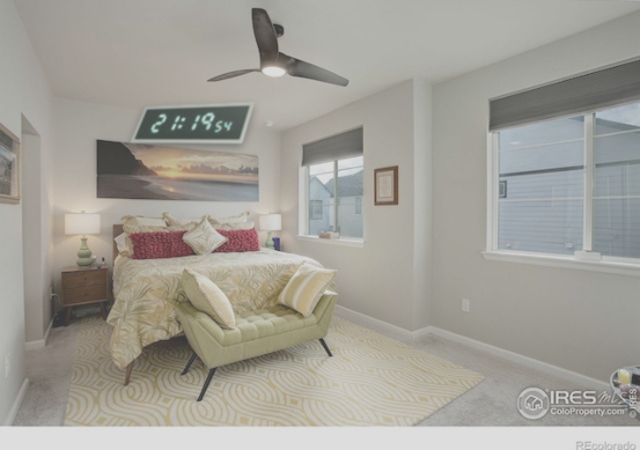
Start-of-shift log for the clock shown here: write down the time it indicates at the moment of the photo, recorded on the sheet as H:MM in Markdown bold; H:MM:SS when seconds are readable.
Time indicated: **21:19:54**
